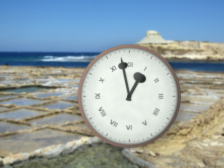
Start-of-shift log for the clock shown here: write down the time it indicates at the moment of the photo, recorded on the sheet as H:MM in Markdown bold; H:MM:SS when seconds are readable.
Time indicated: **12:58**
